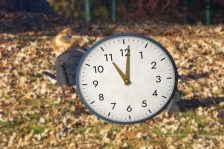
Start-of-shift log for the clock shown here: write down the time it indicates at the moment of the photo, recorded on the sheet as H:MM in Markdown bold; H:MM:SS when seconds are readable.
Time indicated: **11:01**
